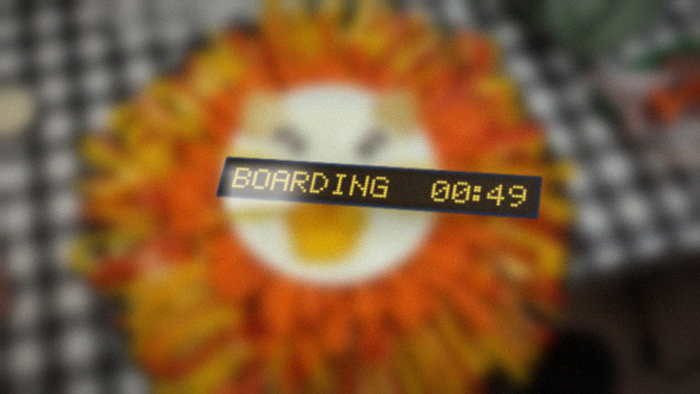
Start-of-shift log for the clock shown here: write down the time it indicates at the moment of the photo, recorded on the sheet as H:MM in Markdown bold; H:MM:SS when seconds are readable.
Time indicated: **0:49**
